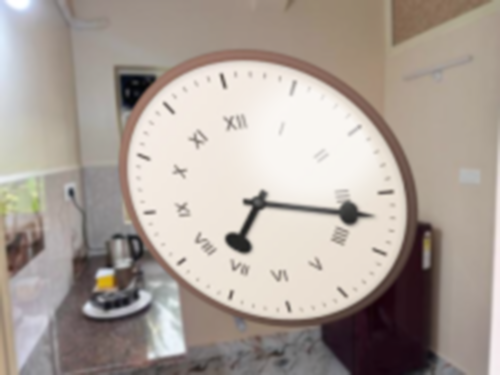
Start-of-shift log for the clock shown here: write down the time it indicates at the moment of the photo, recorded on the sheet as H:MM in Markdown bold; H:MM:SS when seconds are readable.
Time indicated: **7:17**
